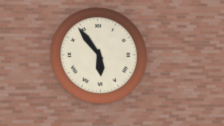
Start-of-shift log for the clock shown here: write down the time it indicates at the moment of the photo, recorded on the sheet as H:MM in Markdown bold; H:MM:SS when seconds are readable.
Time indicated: **5:54**
